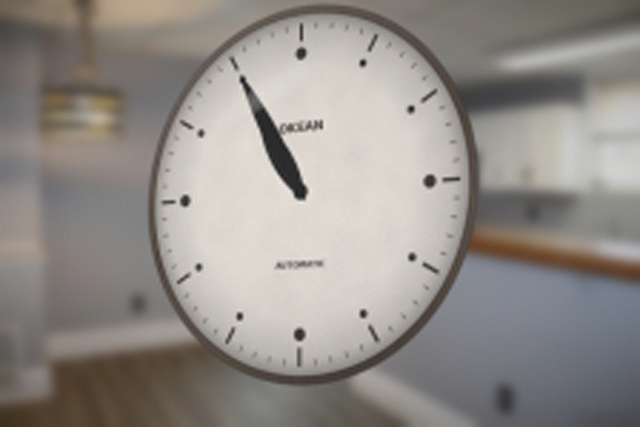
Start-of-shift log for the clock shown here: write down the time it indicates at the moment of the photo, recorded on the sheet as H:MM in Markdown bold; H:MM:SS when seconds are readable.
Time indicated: **10:55**
